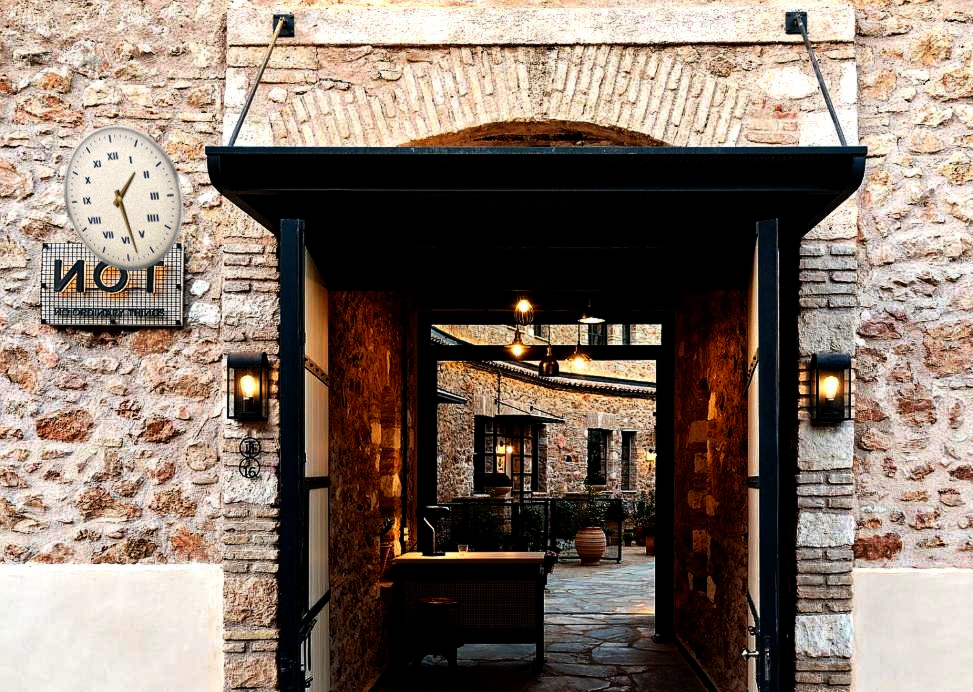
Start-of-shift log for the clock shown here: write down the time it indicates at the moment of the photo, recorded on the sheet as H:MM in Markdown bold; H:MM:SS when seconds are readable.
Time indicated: **1:28**
